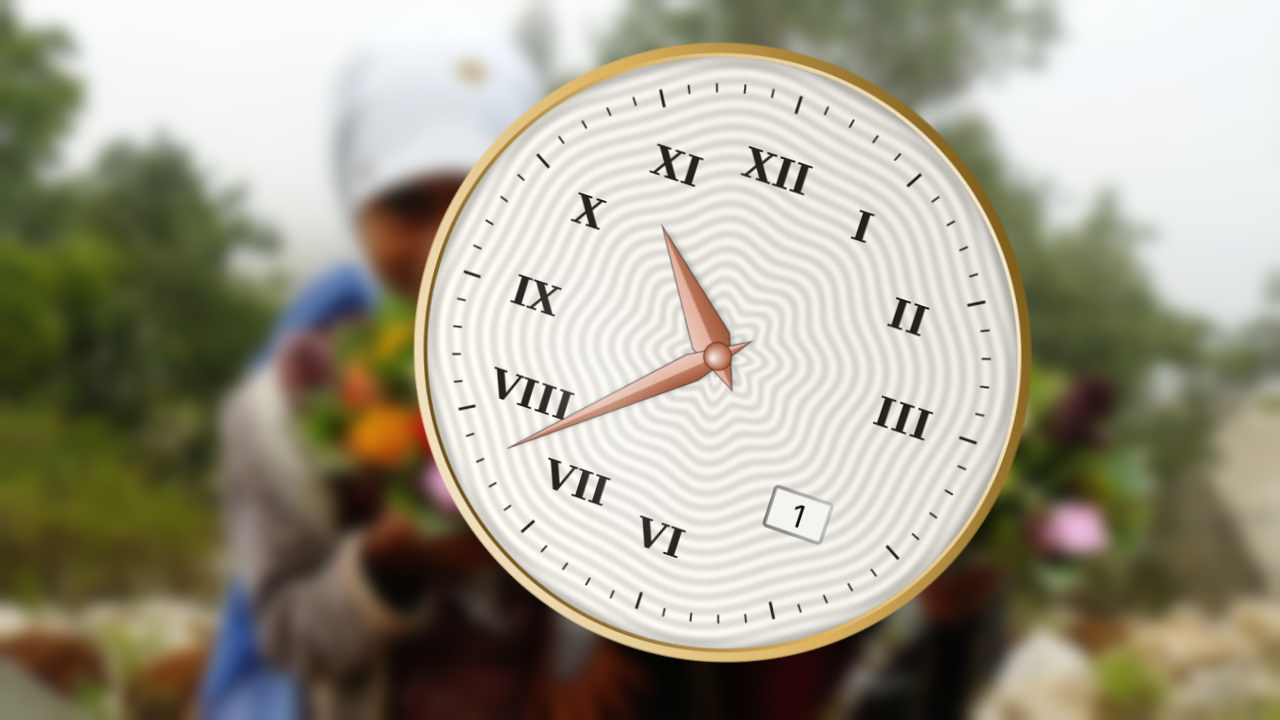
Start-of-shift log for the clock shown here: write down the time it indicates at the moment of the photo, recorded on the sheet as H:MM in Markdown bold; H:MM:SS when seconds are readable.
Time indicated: **10:38**
